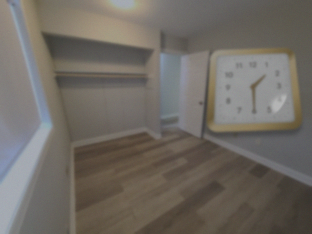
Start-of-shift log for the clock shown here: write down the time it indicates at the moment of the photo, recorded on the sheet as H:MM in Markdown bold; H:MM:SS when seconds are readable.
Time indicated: **1:30**
